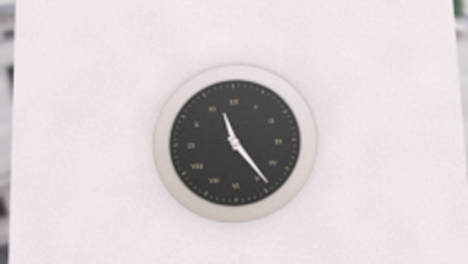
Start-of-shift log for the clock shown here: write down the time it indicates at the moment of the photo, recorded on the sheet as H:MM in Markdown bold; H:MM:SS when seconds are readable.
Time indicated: **11:24**
